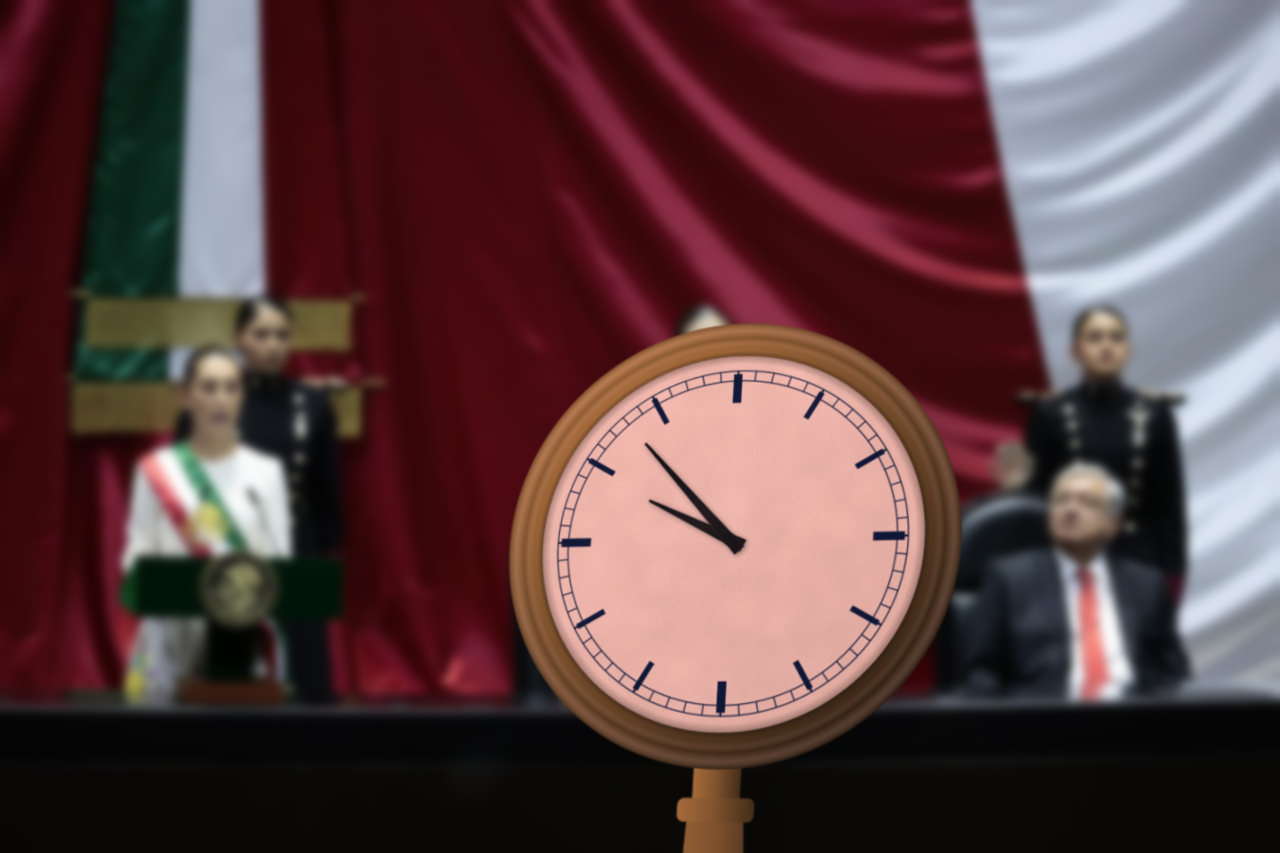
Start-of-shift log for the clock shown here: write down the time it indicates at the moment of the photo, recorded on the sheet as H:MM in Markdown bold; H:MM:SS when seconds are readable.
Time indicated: **9:53**
